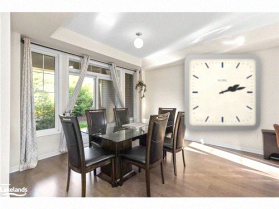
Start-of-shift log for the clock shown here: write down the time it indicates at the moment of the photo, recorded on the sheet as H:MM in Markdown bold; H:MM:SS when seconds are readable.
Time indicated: **2:13**
